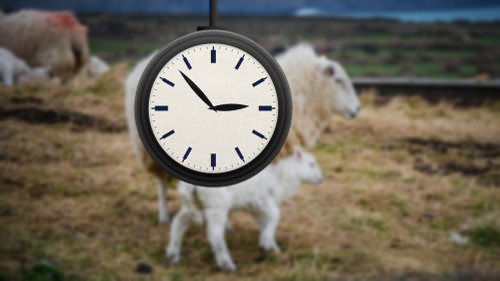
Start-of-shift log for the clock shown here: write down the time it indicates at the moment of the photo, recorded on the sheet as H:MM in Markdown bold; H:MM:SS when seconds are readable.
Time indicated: **2:53**
